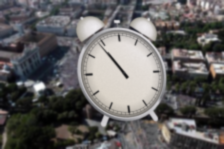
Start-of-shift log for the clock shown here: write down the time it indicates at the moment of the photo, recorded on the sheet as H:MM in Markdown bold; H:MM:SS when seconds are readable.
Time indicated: **10:54**
